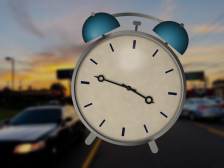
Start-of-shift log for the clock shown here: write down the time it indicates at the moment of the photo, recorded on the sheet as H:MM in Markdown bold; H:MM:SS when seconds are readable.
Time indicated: **3:47**
